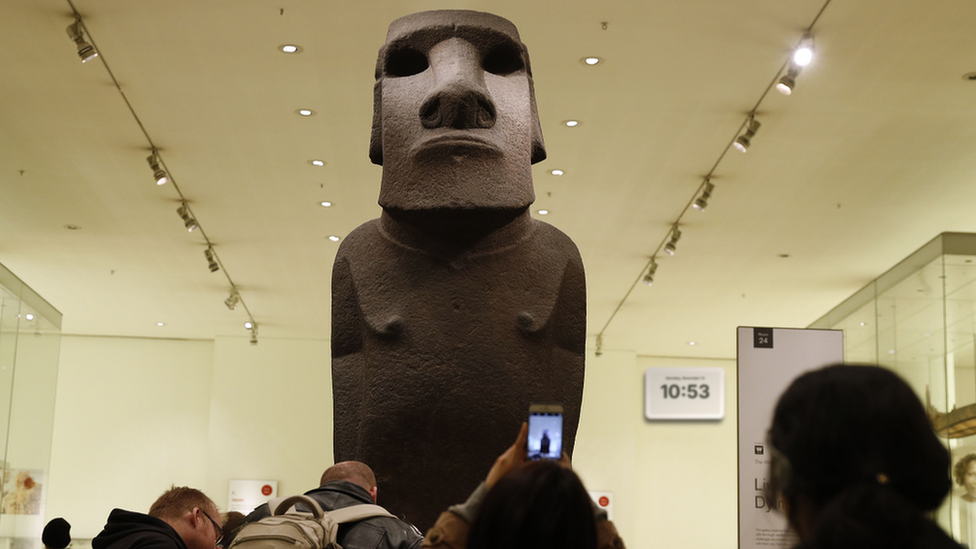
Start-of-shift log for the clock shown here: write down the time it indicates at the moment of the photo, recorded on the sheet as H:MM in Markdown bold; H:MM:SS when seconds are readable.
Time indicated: **10:53**
